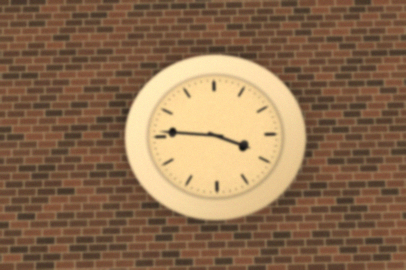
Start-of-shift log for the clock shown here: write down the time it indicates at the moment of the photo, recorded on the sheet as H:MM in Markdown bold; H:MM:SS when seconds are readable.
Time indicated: **3:46**
